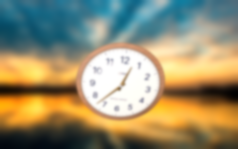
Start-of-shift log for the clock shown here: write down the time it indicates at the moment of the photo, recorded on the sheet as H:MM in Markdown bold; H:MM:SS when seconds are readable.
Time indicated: **12:37**
